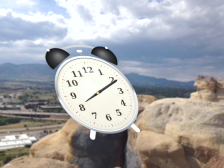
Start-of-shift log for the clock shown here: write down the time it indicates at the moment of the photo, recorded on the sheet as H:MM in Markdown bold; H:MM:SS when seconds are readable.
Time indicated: **8:11**
